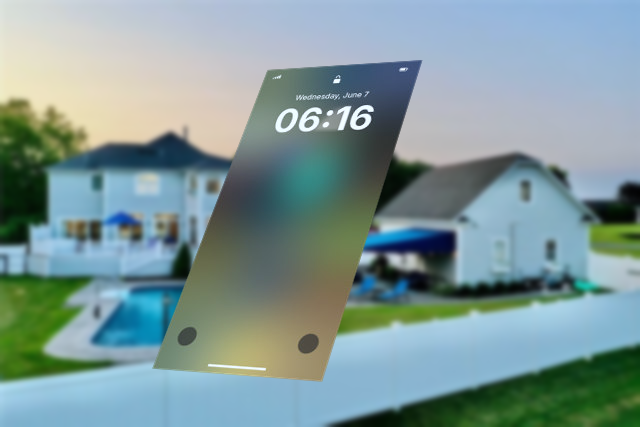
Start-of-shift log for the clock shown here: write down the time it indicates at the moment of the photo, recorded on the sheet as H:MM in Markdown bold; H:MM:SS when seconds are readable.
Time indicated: **6:16**
